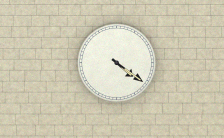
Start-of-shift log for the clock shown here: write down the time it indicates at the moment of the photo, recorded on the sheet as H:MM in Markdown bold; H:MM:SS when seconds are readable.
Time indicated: **4:21**
